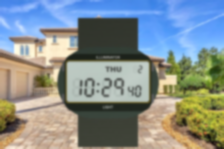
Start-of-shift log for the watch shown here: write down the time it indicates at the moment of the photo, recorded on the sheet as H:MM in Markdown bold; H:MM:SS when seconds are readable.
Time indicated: **10:29:40**
